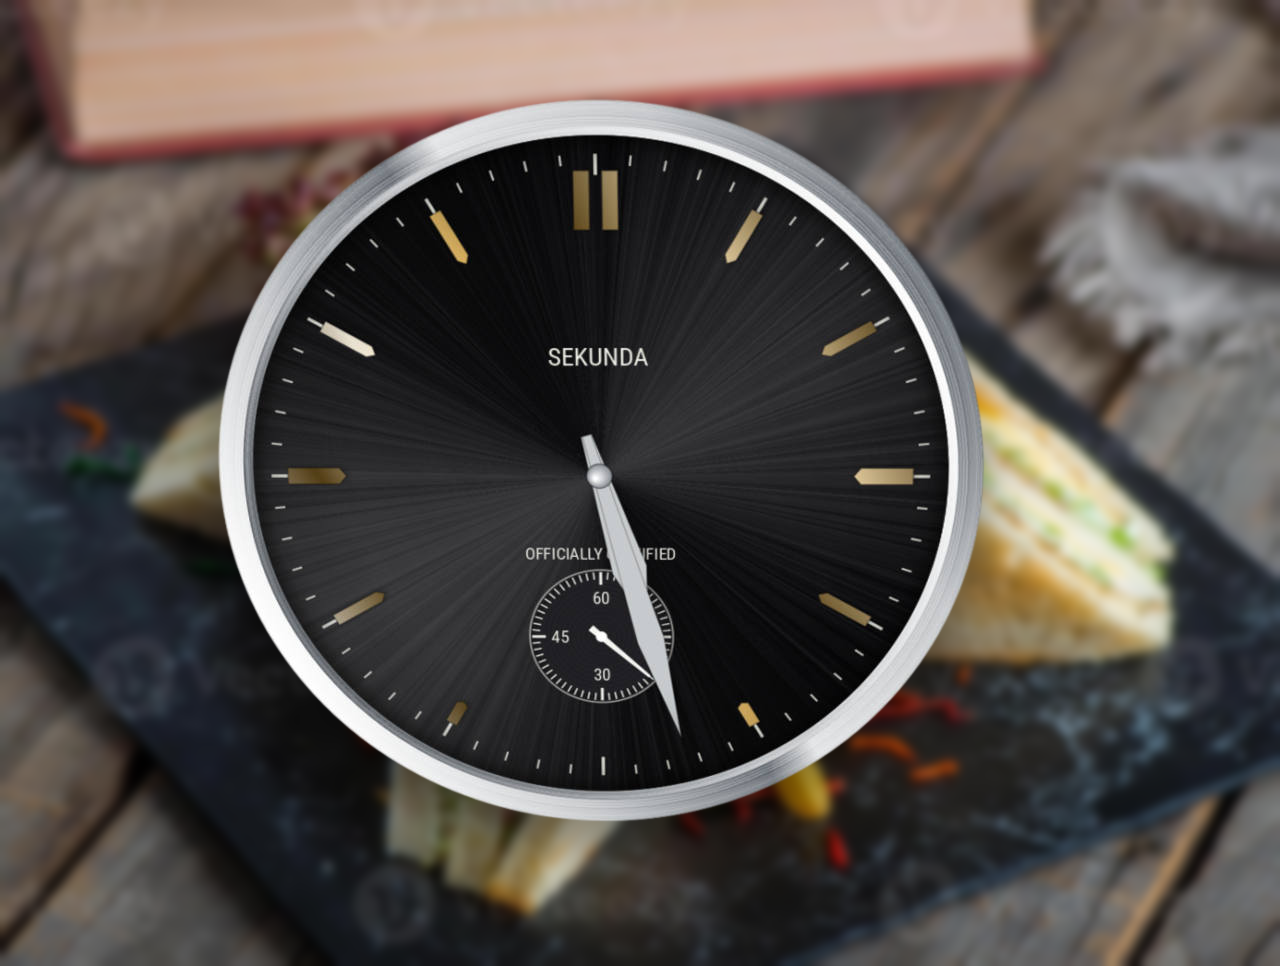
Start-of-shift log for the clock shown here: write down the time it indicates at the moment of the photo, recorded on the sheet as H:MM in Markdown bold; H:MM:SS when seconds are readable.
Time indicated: **5:27:22**
